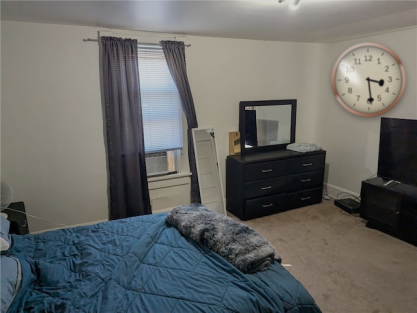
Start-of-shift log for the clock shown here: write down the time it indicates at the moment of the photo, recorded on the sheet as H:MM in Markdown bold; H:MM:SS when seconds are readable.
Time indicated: **3:29**
